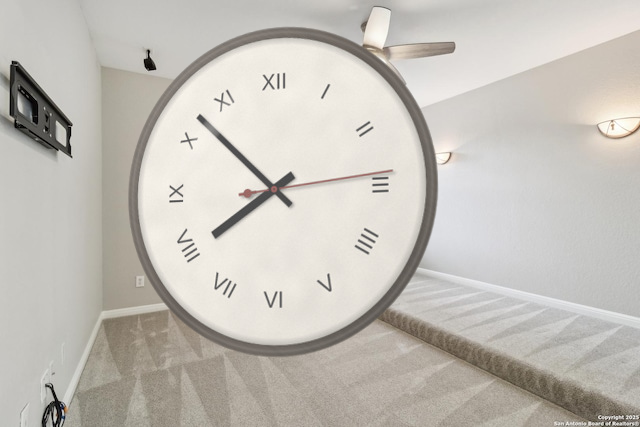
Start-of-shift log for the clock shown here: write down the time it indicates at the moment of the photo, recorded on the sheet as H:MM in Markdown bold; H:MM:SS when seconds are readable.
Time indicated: **7:52:14**
